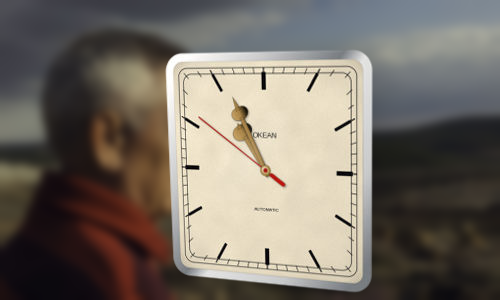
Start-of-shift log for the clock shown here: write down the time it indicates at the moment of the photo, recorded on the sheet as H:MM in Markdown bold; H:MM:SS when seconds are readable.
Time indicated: **10:55:51**
